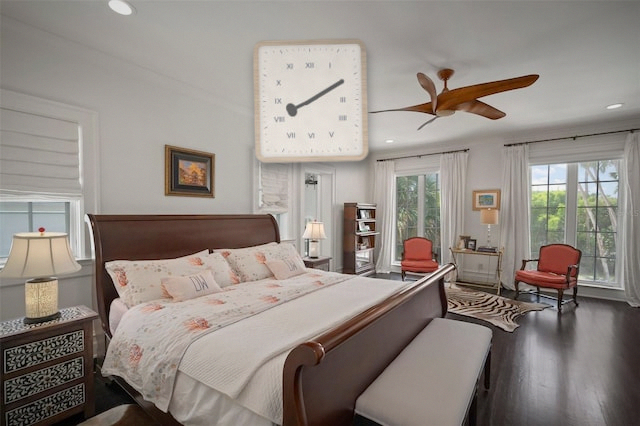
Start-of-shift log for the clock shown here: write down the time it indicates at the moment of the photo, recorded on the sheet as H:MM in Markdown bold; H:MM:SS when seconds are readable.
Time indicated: **8:10**
